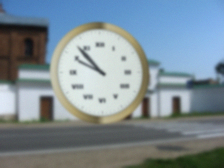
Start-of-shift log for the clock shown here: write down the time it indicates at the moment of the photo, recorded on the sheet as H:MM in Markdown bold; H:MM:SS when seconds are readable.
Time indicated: **9:53**
